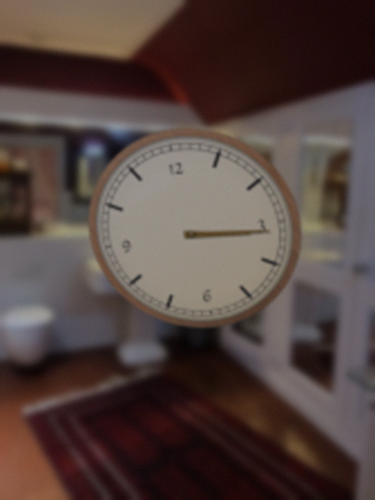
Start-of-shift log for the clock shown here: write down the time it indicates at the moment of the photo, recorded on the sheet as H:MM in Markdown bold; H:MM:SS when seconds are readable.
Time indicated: **3:16**
